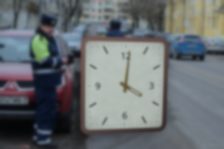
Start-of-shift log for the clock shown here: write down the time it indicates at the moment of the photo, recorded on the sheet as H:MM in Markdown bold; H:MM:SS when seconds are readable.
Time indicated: **4:01**
